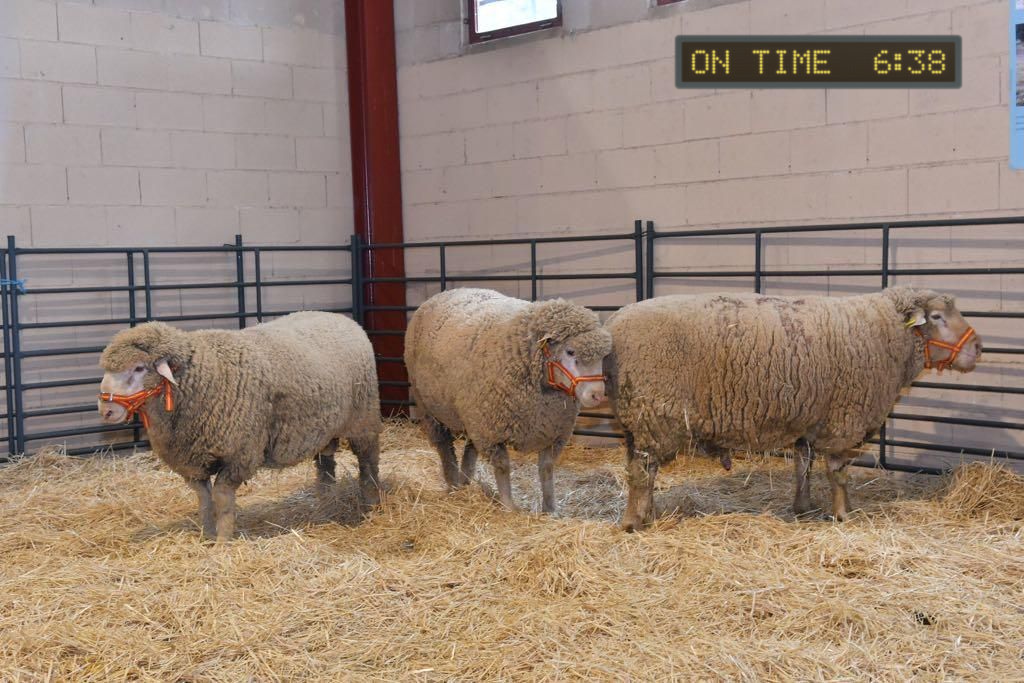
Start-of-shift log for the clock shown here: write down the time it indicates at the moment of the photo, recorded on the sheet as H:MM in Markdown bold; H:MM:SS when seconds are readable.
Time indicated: **6:38**
